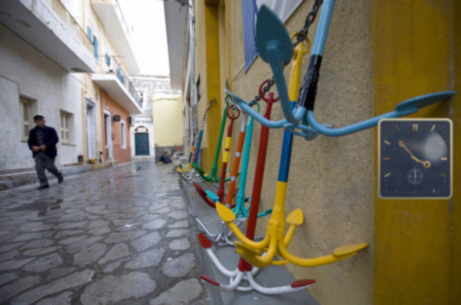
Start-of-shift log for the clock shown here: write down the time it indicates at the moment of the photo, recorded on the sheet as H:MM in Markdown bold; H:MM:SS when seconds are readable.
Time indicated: **3:53**
